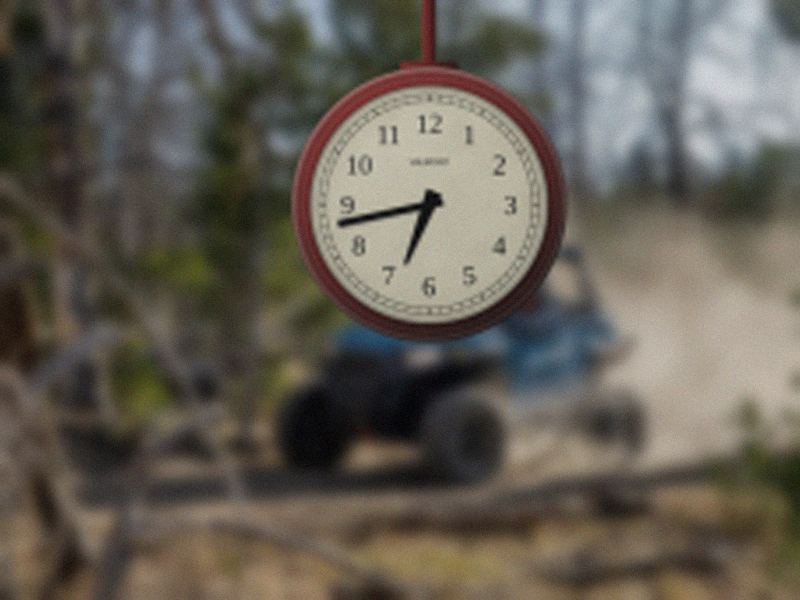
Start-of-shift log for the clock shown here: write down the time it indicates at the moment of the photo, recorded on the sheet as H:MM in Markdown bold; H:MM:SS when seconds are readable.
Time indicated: **6:43**
